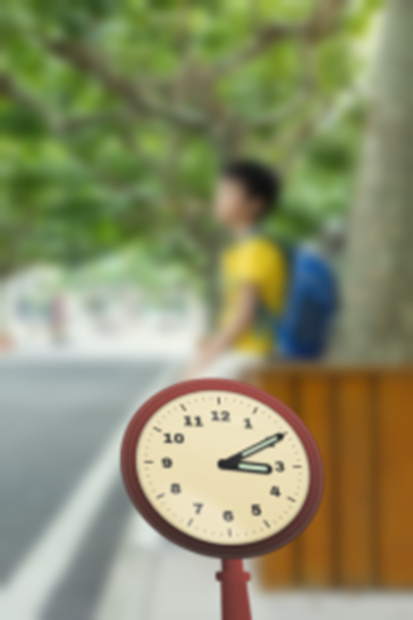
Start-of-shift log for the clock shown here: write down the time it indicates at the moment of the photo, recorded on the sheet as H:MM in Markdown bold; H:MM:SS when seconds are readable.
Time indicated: **3:10**
